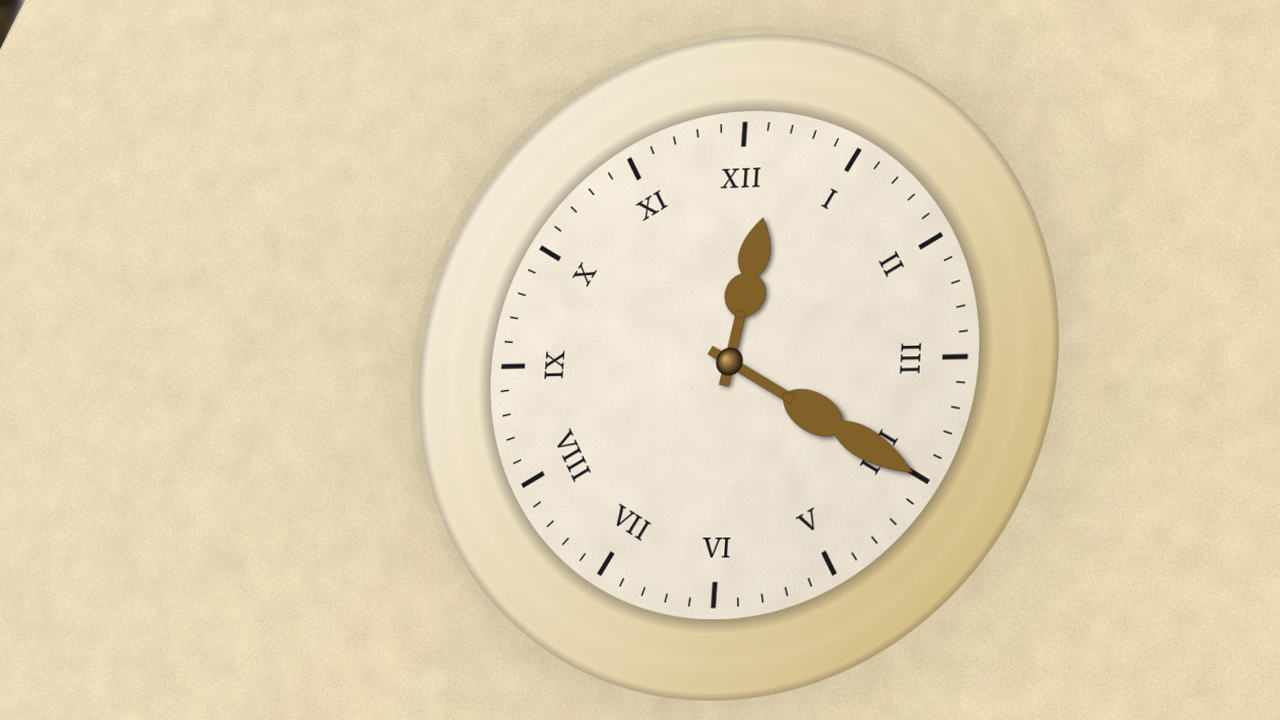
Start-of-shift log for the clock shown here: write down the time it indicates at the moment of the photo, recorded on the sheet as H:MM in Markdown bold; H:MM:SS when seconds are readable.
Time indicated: **12:20**
